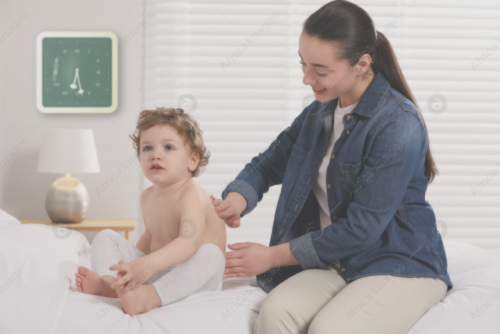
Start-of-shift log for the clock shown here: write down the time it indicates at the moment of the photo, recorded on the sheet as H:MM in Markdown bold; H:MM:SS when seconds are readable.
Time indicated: **6:28**
